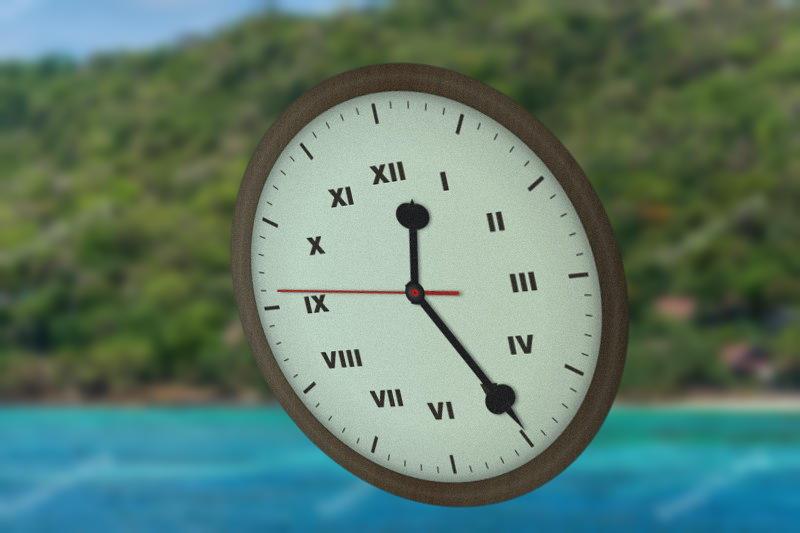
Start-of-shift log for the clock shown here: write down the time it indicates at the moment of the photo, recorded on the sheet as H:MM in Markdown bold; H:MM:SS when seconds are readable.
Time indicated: **12:24:46**
